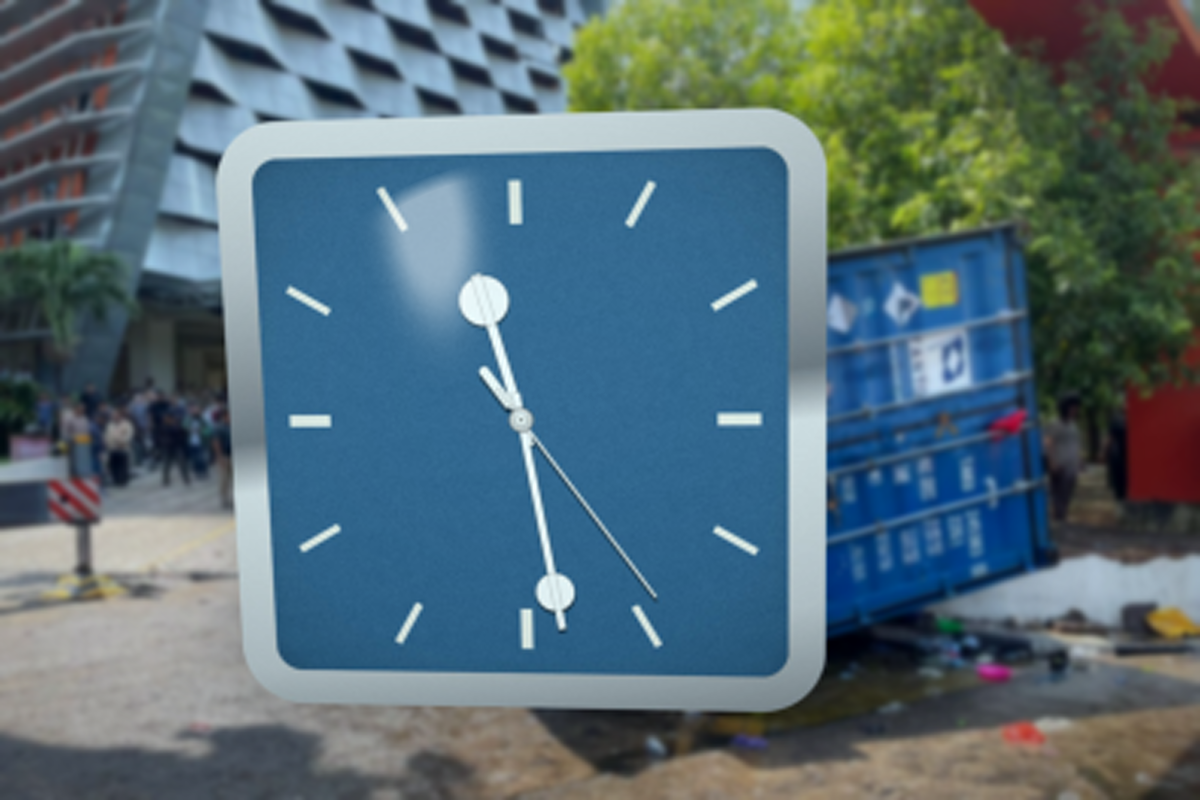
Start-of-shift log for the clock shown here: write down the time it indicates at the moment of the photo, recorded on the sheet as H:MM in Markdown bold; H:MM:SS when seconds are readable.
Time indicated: **11:28:24**
